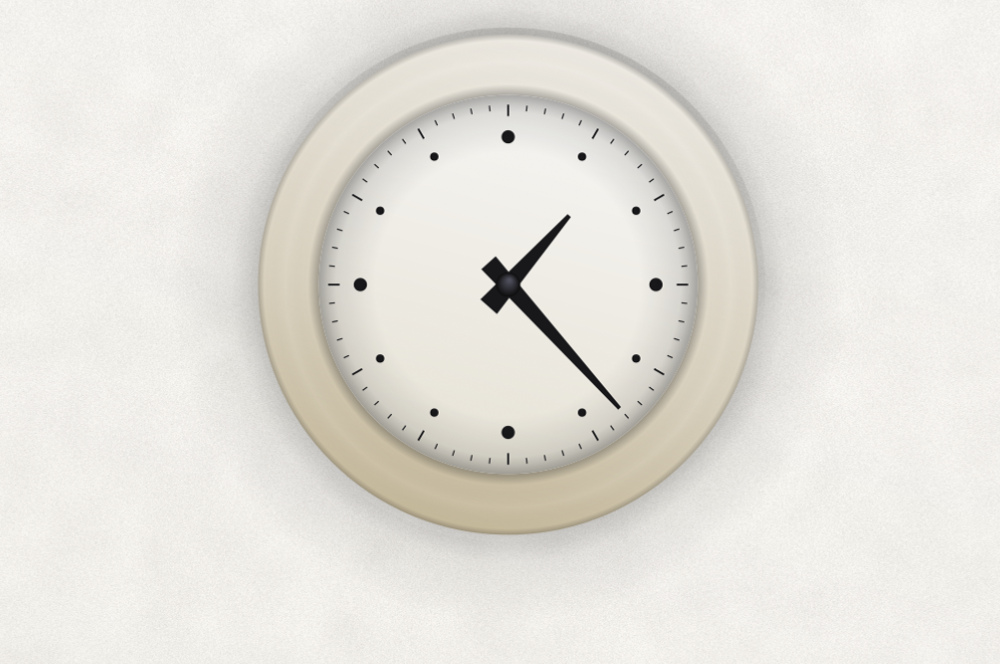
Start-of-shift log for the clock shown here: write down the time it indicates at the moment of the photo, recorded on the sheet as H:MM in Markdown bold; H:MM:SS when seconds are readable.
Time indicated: **1:23**
